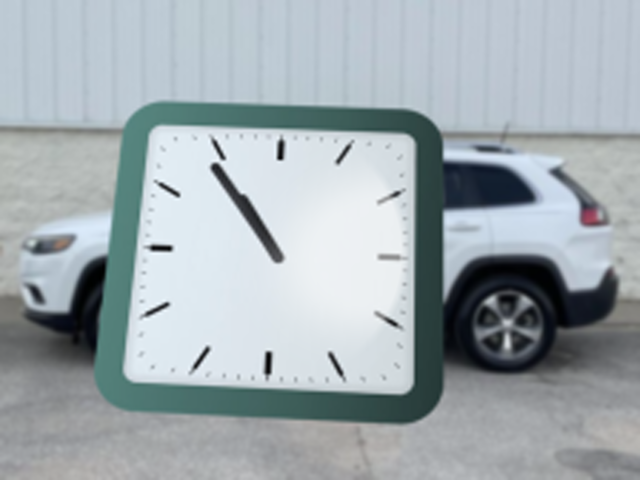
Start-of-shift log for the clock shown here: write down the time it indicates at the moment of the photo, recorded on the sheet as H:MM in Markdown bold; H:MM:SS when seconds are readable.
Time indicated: **10:54**
